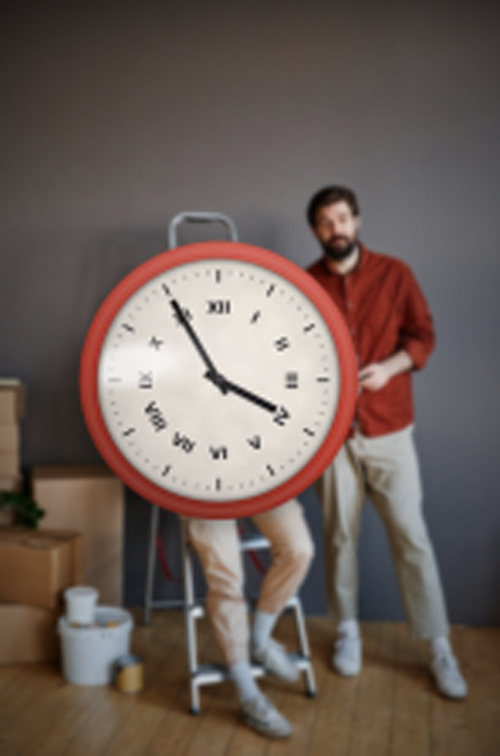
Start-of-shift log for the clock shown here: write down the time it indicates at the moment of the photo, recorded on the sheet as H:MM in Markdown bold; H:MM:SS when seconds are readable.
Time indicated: **3:55**
